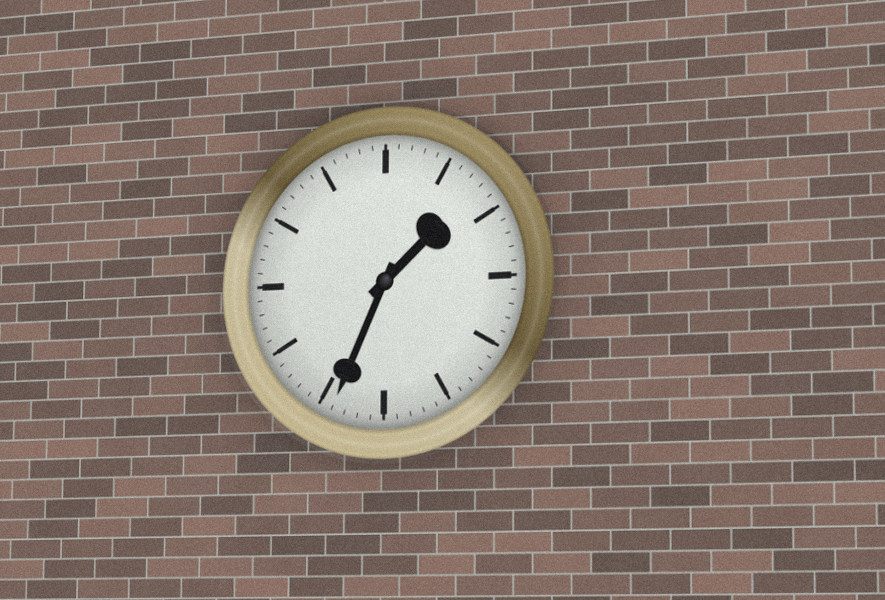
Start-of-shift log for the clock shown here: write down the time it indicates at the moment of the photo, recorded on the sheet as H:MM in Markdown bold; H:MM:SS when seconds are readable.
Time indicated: **1:34**
